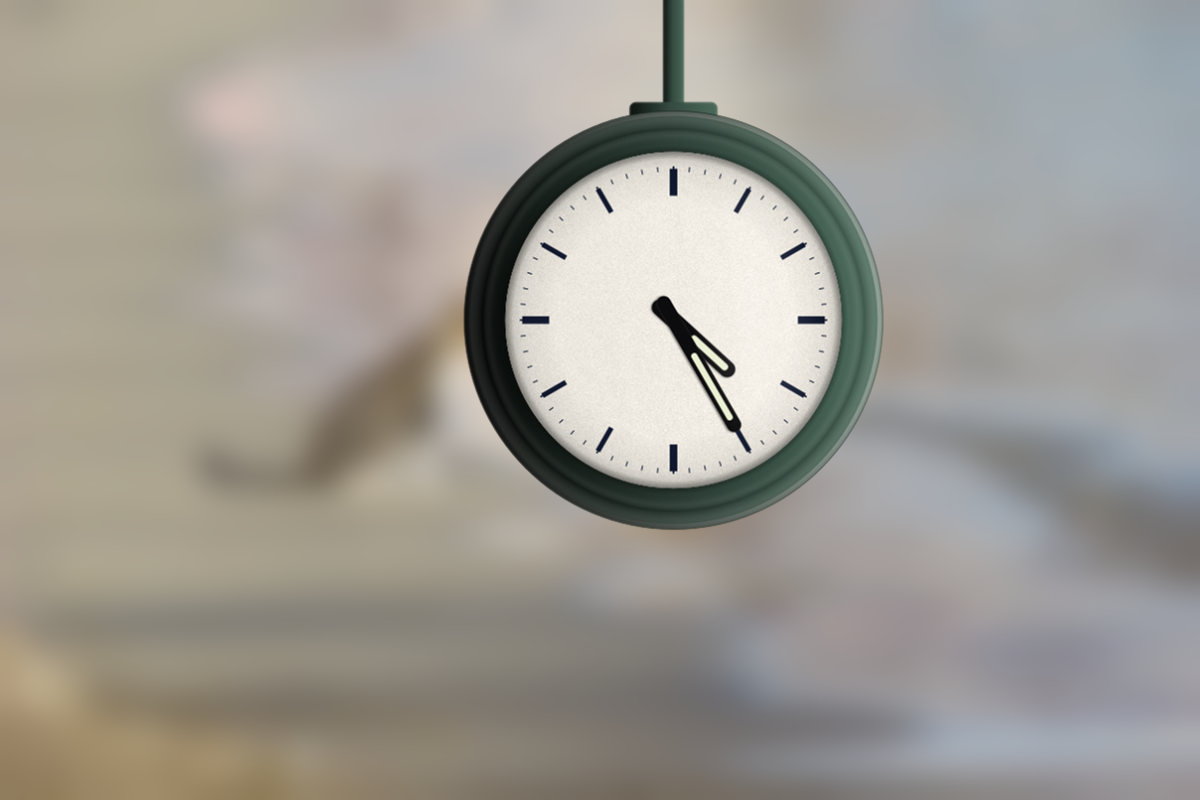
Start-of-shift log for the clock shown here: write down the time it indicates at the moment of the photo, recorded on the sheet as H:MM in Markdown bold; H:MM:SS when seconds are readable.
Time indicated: **4:25**
